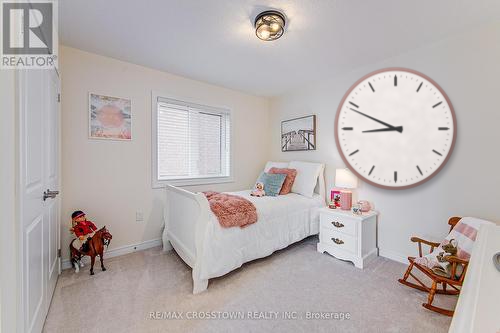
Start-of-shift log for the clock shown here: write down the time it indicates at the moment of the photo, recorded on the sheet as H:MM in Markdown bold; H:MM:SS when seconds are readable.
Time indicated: **8:49**
